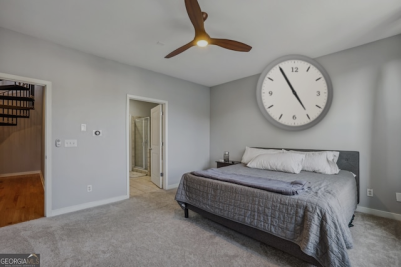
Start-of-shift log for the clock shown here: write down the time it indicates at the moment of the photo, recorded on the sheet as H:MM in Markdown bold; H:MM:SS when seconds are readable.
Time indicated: **4:55**
